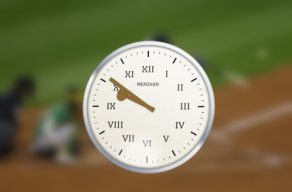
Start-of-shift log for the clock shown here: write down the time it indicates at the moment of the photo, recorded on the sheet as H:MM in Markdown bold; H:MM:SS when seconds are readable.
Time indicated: **9:51**
